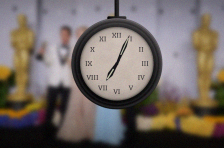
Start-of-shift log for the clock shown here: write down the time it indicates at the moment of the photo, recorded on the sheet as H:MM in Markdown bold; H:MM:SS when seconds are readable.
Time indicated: **7:04**
